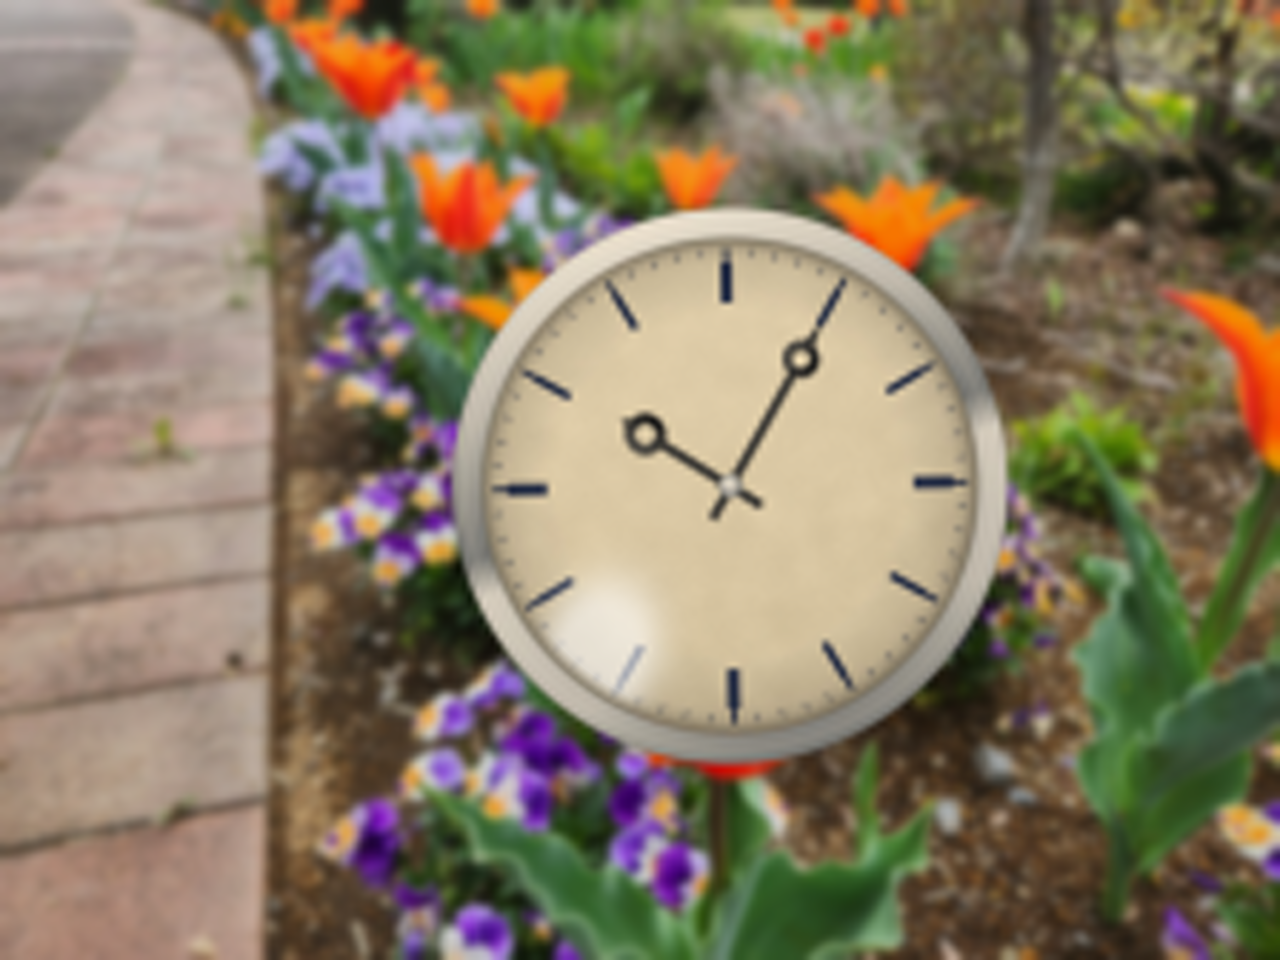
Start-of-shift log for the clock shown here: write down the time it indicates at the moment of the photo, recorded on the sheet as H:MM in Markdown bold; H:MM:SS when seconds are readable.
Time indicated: **10:05**
